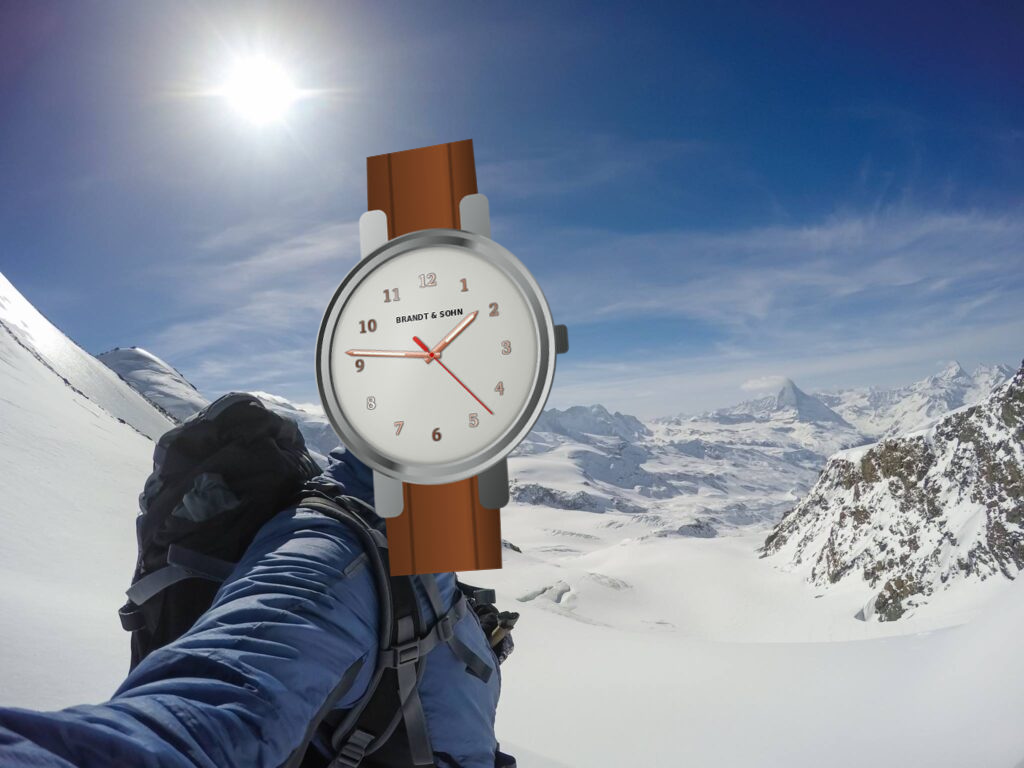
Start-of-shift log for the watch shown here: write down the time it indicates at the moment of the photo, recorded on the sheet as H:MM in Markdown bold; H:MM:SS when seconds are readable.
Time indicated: **1:46:23**
